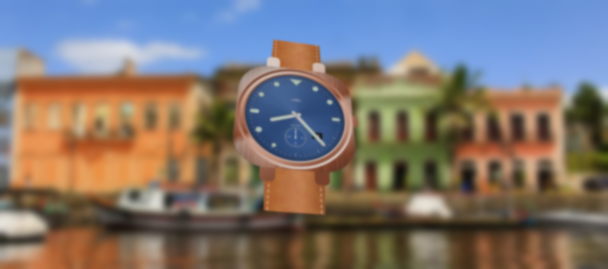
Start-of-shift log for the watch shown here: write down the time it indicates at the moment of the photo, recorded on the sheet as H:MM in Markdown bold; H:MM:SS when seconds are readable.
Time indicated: **8:23**
